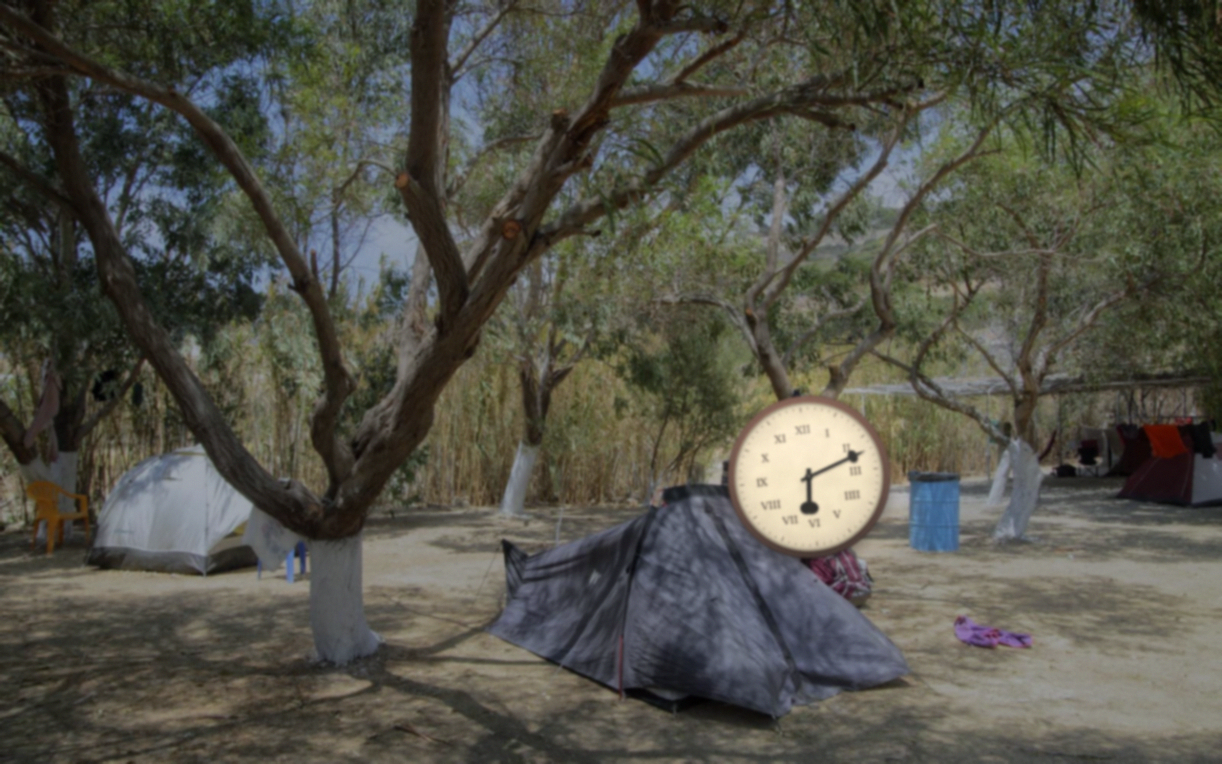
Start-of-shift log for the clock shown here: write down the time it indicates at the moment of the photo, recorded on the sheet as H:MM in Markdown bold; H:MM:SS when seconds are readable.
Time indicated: **6:12**
